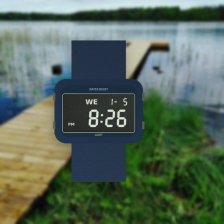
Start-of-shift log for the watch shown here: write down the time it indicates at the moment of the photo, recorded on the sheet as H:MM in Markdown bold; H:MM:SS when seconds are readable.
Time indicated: **8:26**
